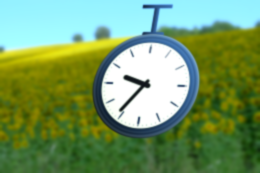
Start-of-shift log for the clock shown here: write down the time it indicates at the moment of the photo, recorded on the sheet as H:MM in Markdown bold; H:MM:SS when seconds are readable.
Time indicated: **9:36**
